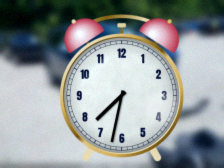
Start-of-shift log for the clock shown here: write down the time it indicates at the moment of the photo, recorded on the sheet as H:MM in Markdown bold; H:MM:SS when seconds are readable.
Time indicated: **7:32**
